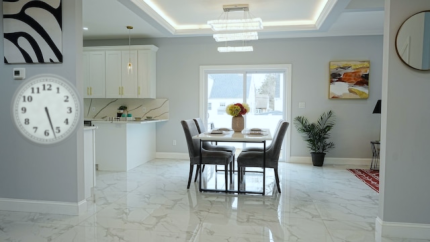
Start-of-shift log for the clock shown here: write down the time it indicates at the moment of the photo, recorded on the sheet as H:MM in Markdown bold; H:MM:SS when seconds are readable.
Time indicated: **5:27**
